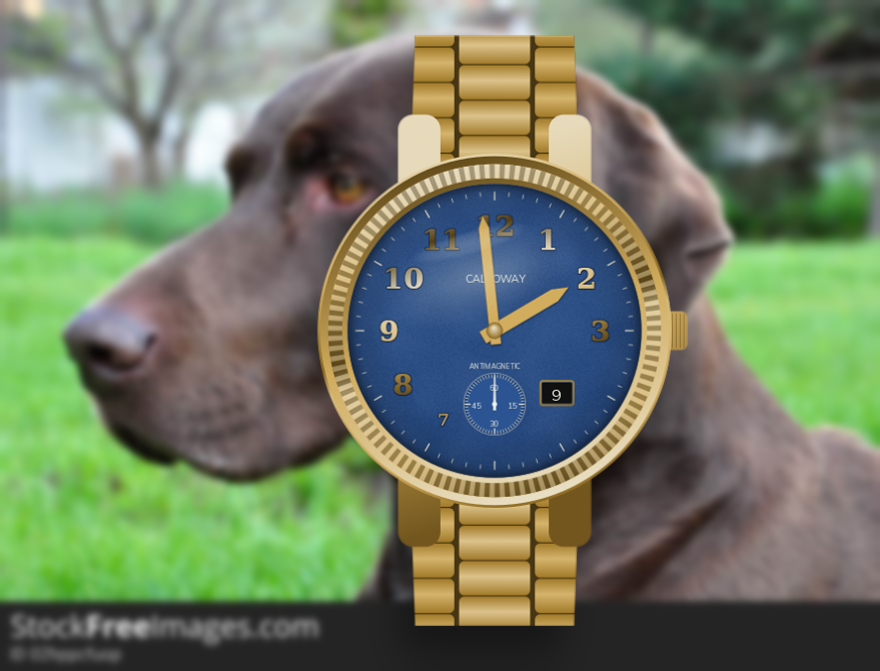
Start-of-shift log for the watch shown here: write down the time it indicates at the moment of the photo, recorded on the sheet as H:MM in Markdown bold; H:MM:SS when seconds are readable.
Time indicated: **1:59**
